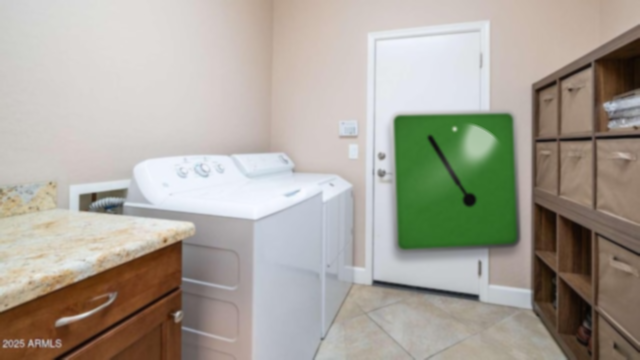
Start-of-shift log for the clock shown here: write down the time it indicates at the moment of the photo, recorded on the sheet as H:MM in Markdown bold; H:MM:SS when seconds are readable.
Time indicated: **4:55**
